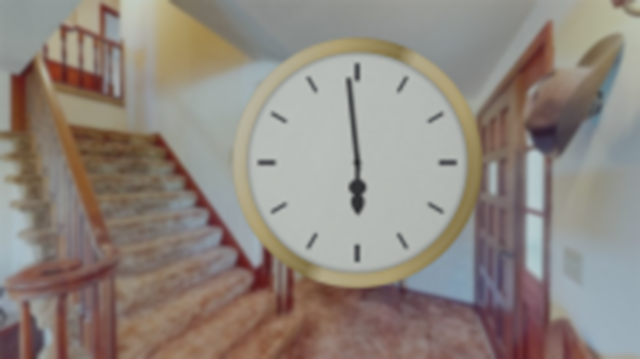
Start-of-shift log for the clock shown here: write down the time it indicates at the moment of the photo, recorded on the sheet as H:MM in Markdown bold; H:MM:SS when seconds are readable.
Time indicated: **5:59**
